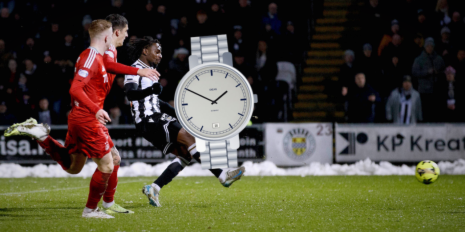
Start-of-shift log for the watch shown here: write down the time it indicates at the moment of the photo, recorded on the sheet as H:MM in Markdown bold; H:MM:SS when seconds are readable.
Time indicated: **1:50**
